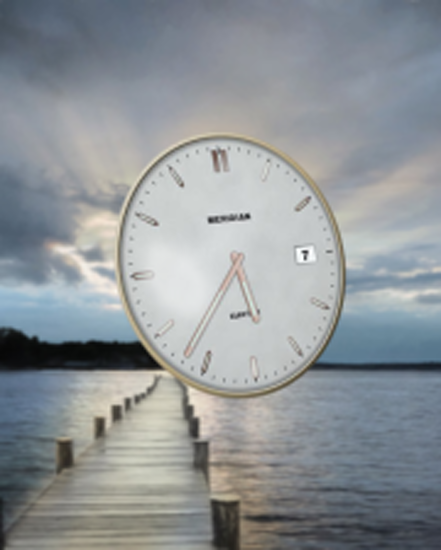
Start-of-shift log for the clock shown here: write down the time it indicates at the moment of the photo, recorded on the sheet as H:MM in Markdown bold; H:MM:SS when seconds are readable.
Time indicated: **5:37**
